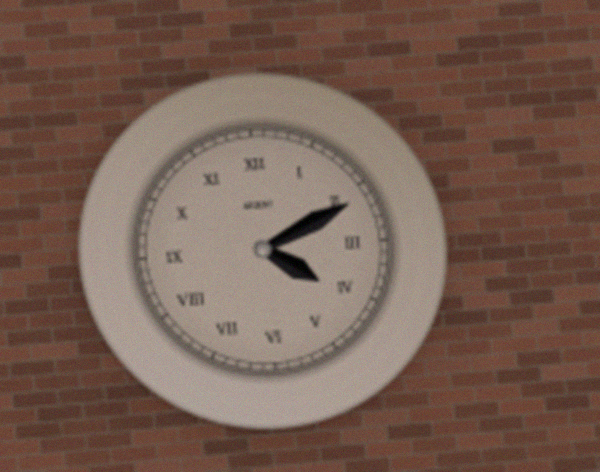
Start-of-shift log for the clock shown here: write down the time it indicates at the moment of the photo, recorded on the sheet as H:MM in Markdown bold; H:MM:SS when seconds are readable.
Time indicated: **4:11**
